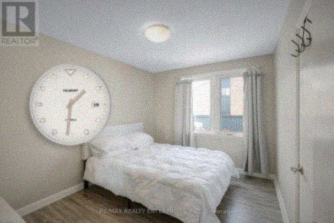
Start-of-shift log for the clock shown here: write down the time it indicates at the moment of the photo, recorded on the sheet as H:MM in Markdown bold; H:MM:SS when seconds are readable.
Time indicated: **1:31**
